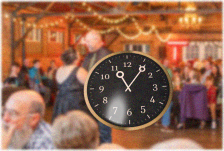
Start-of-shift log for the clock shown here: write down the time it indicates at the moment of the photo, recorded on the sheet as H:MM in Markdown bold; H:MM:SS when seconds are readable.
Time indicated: **11:06**
